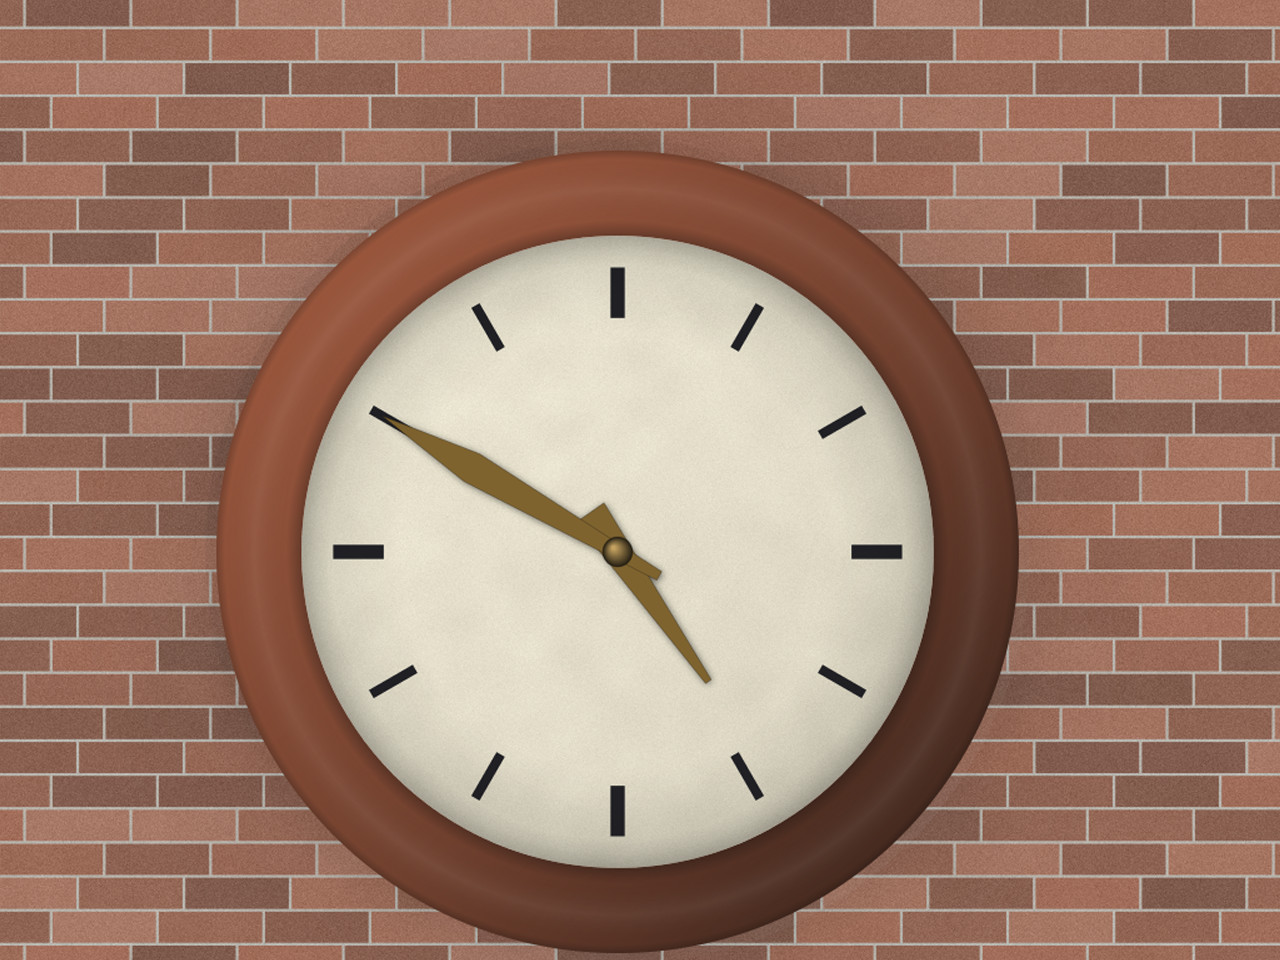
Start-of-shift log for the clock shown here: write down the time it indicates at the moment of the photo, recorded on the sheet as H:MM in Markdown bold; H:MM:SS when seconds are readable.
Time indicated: **4:50**
